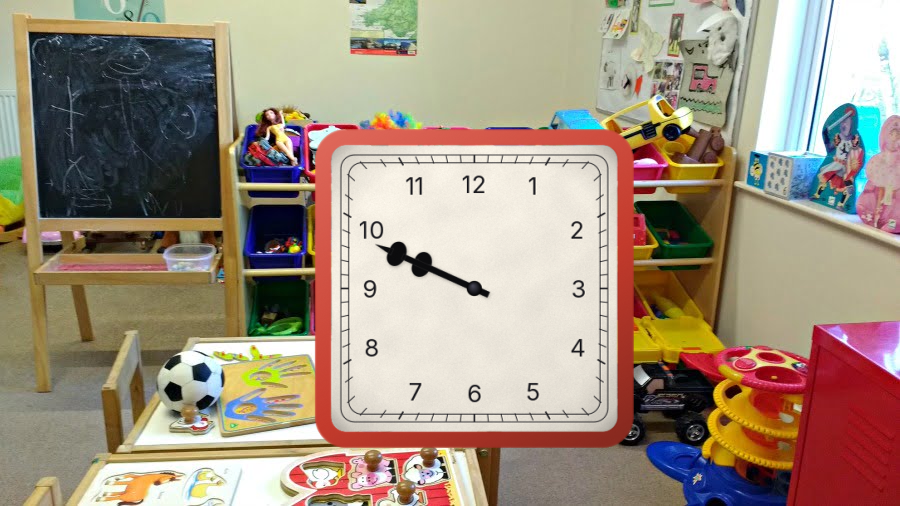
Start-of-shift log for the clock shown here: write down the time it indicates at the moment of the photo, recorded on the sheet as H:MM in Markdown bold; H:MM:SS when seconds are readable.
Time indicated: **9:49**
